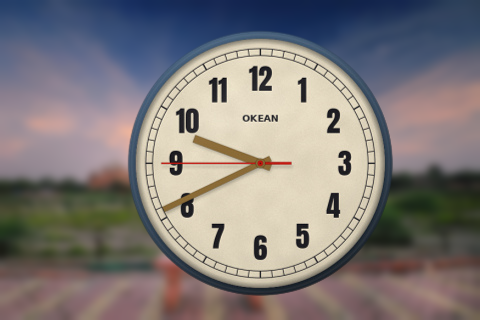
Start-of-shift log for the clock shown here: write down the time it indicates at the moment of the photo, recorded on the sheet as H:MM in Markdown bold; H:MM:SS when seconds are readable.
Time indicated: **9:40:45**
